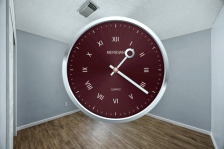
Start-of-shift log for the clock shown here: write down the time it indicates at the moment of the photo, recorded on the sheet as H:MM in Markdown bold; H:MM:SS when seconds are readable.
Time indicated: **1:21**
